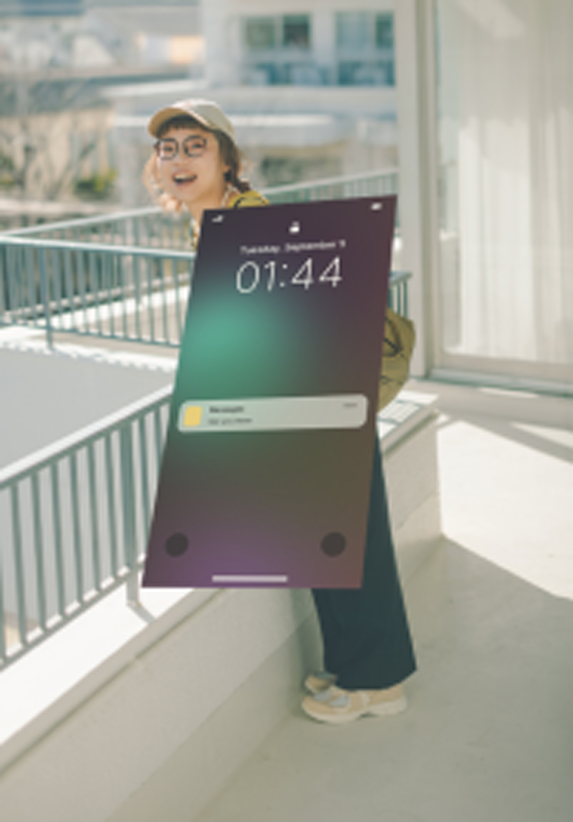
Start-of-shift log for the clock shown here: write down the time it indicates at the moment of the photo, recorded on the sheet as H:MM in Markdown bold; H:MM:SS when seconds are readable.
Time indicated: **1:44**
